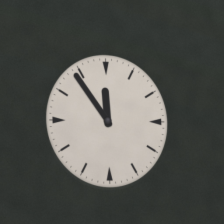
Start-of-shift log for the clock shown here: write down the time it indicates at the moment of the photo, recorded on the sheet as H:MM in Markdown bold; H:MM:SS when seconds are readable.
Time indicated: **11:54**
